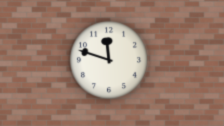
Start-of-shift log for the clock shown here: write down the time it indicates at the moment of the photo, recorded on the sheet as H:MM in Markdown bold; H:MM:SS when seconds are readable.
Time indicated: **11:48**
